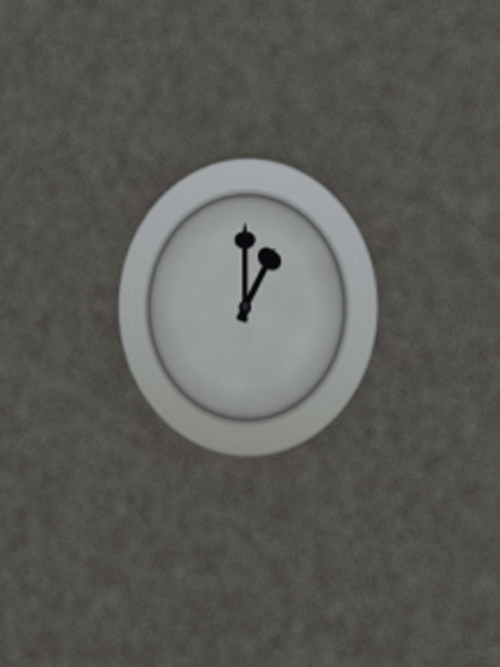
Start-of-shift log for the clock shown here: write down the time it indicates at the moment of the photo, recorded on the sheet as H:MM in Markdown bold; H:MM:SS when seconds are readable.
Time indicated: **1:00**
